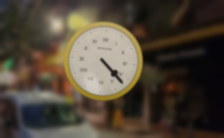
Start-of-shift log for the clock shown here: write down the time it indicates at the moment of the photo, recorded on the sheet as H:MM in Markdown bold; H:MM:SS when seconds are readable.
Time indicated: **4:22**
